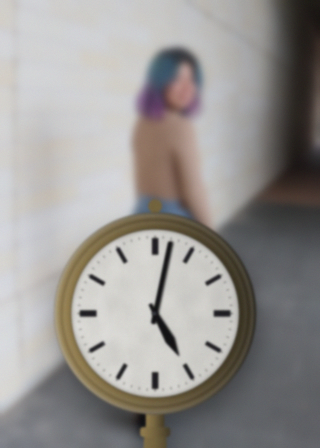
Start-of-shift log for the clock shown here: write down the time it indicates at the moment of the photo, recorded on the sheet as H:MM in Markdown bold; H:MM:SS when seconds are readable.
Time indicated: **5:02**
